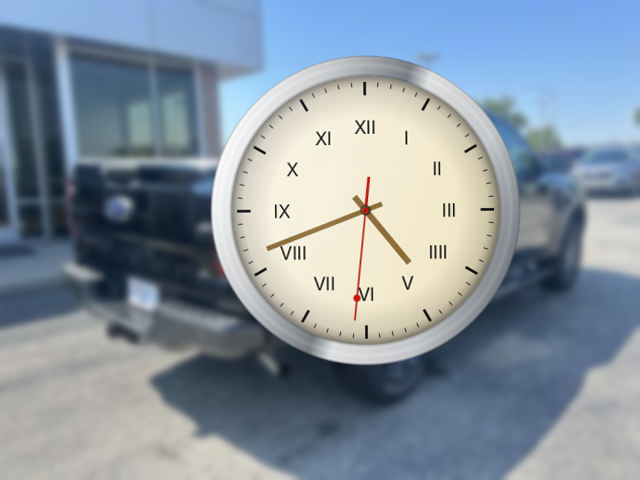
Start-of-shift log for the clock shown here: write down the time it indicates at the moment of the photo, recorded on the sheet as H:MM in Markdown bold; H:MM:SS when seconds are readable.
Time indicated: **4:41:31**
